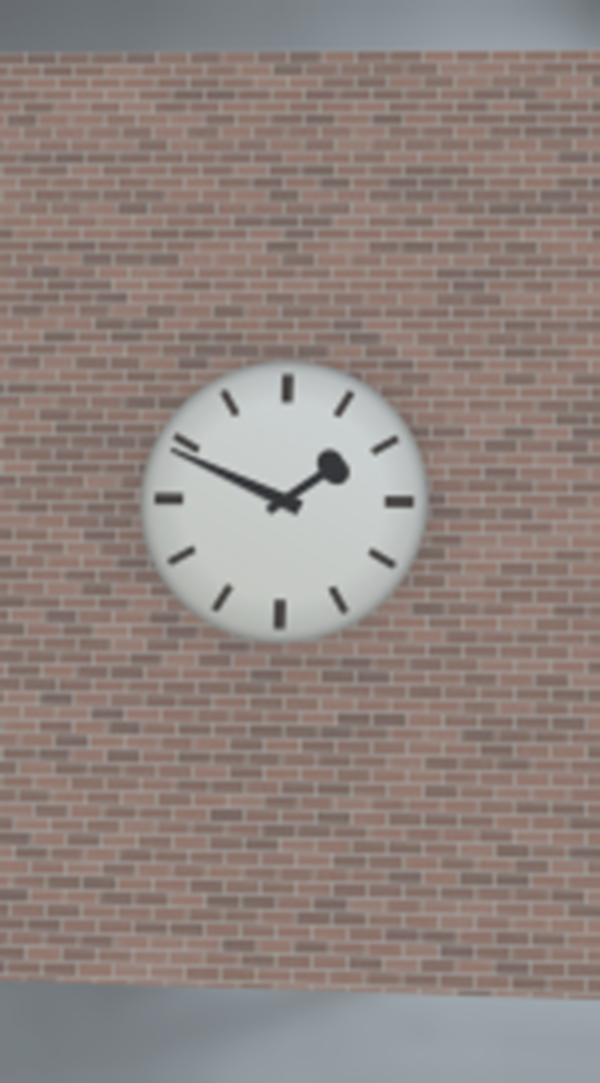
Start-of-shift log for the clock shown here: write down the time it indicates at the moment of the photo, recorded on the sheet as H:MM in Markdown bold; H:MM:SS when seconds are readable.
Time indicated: **1:49**
